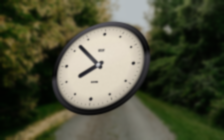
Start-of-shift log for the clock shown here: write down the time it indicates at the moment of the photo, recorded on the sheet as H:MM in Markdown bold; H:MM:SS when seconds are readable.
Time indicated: **7:52**
